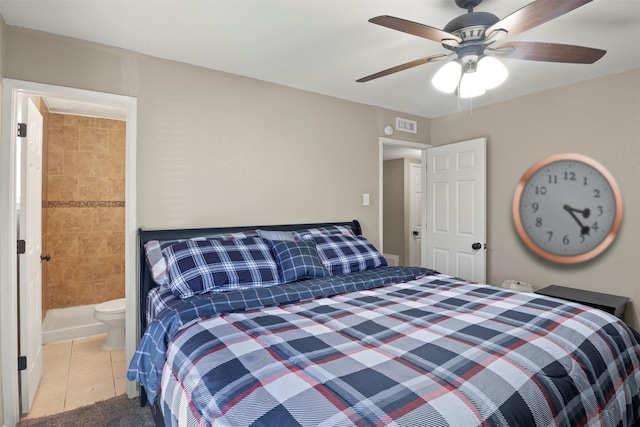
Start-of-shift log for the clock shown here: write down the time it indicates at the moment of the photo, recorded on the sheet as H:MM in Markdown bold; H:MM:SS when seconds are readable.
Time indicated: **3:23**
